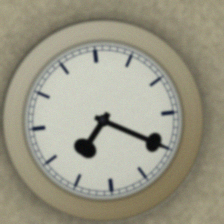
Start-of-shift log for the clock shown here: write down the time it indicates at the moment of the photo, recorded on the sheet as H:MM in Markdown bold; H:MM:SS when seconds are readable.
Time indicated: **7:20**
